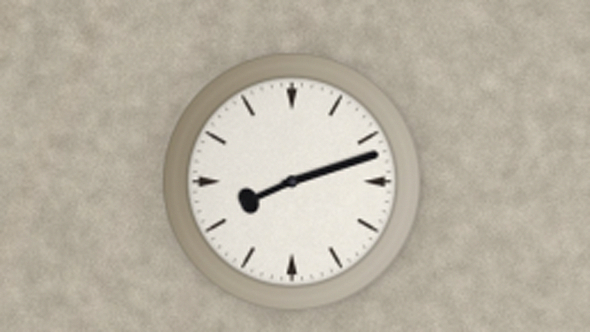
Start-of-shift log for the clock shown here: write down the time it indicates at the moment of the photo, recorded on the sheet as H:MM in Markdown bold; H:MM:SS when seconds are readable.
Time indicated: **8:12**
